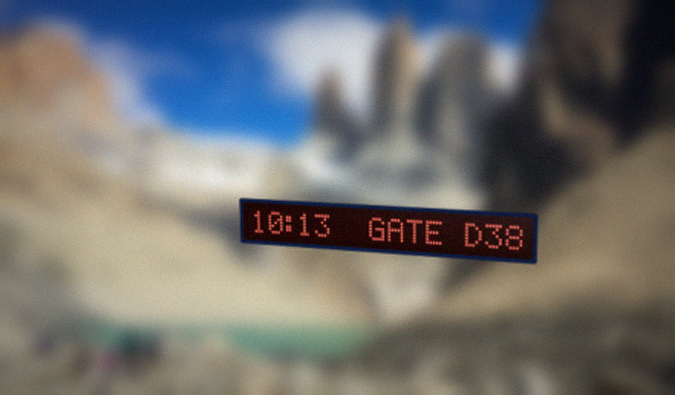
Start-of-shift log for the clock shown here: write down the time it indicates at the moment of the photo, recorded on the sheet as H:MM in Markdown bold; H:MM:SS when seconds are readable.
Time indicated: **10:13**
